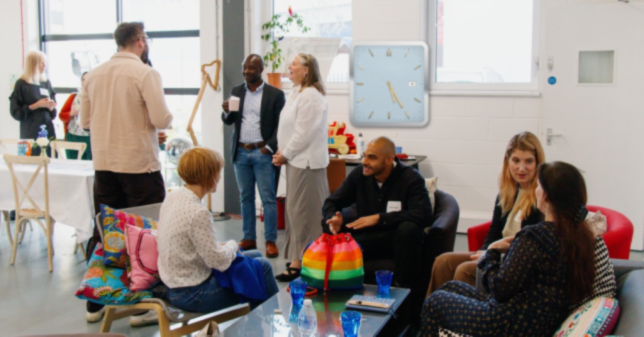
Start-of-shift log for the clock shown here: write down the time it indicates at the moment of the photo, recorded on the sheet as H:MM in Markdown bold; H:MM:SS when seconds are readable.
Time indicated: **5:25**
